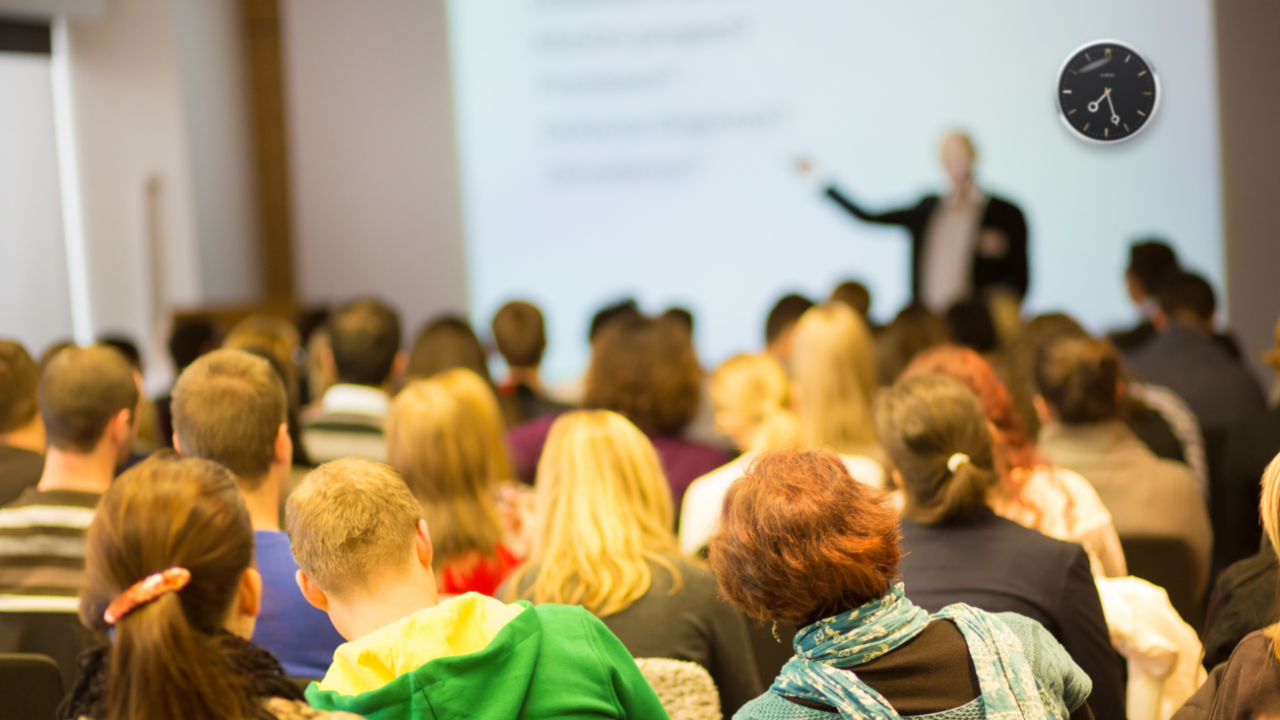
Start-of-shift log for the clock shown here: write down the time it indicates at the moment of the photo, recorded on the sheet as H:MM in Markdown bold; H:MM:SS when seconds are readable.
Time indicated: **7:27**
